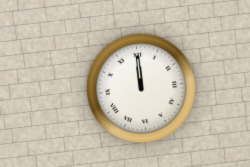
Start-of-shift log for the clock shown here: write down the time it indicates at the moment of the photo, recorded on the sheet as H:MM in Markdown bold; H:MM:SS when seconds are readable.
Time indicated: **12:00**
